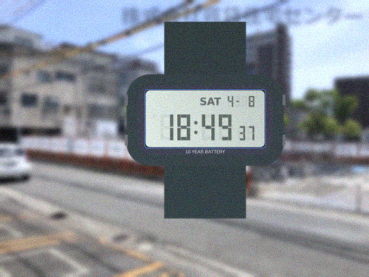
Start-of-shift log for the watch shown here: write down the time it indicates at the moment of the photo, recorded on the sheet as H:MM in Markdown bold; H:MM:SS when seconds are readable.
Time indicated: **18:49:37**
